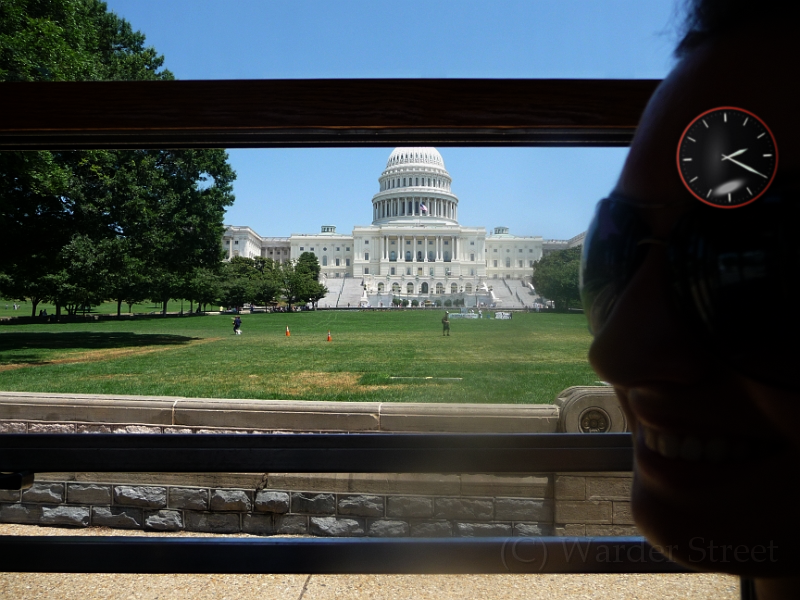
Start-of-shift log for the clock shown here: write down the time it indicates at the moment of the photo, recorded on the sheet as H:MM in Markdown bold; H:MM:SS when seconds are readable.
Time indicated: **2:20**
